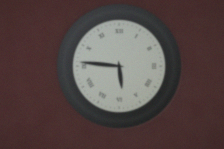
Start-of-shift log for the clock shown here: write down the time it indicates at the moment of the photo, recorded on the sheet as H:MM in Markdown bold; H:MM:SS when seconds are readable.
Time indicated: **5:46**
